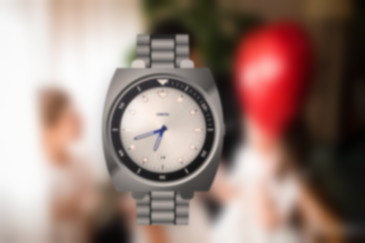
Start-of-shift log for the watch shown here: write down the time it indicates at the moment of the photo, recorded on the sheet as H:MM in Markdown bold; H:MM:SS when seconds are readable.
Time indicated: **6:42**
